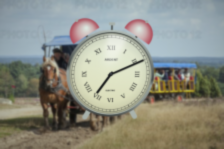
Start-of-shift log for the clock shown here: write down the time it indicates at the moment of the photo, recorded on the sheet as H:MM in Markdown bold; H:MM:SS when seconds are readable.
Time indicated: **7:11**
